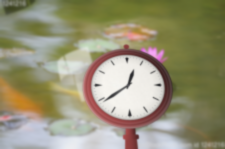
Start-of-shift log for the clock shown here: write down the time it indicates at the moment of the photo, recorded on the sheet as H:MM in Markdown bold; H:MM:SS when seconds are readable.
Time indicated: **12:39**
